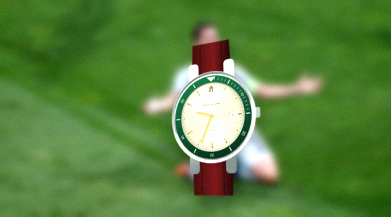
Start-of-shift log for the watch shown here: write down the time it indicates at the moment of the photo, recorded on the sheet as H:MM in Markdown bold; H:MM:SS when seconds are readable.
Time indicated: **9:34**
